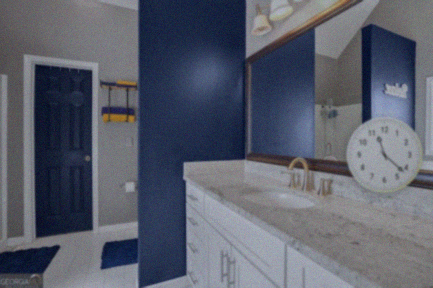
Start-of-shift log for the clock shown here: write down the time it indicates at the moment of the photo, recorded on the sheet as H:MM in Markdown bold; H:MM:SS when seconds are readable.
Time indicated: **11:22**
